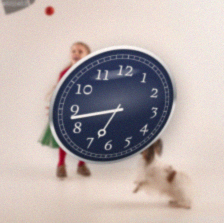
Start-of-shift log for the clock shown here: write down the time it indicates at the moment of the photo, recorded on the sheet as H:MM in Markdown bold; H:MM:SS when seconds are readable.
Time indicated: **6:43**
